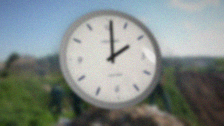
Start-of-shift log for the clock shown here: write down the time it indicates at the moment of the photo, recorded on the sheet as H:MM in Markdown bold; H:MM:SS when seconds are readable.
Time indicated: **2:01**
